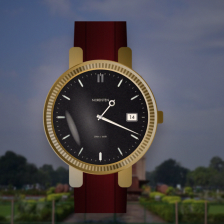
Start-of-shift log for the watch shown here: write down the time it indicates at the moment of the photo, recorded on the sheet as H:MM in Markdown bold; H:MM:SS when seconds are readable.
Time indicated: **1:19**
